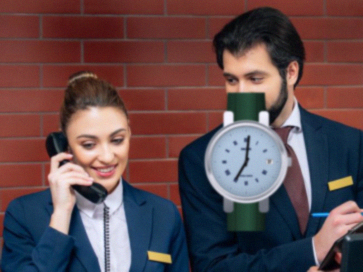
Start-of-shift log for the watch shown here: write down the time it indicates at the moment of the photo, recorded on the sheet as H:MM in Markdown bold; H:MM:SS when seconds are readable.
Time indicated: **7:01**
